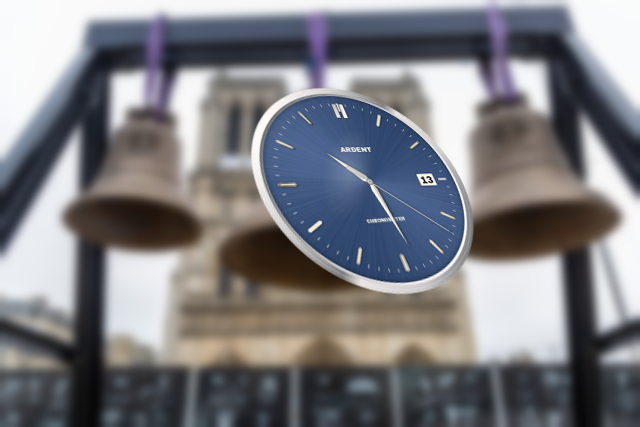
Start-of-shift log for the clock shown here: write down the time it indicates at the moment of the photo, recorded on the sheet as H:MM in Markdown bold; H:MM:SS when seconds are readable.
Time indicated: **10:28:22**
